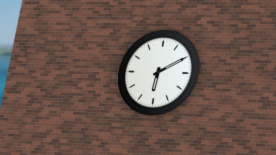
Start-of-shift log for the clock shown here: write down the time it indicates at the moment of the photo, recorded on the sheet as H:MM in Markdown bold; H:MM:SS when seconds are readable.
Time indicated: **6:10**
